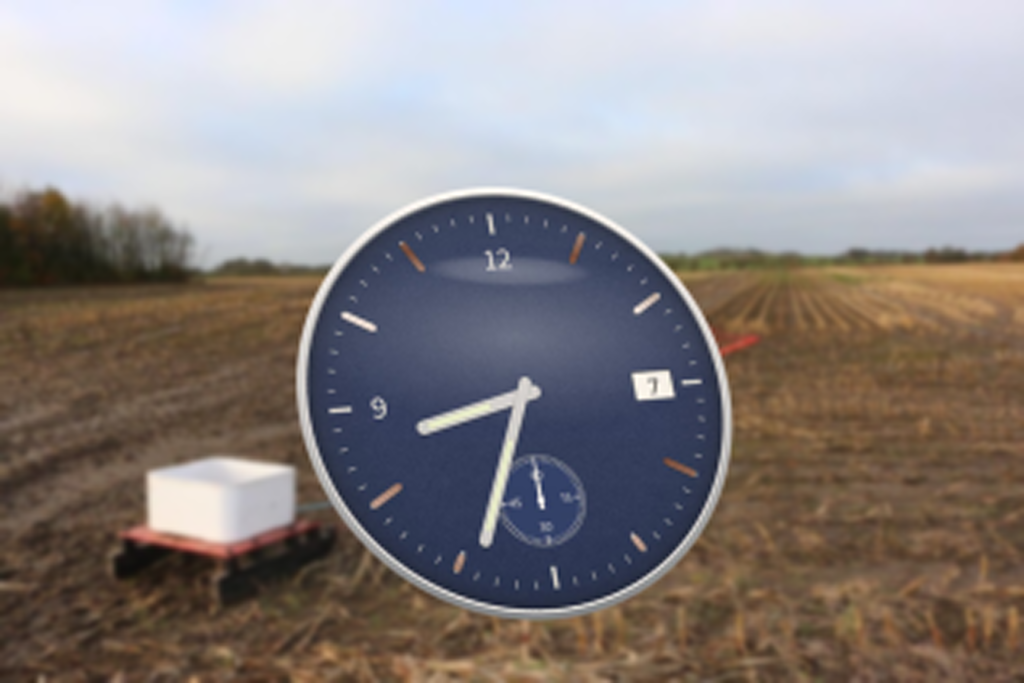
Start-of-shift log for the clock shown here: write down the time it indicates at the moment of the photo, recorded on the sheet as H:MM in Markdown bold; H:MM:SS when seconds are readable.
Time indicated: **8:34**
